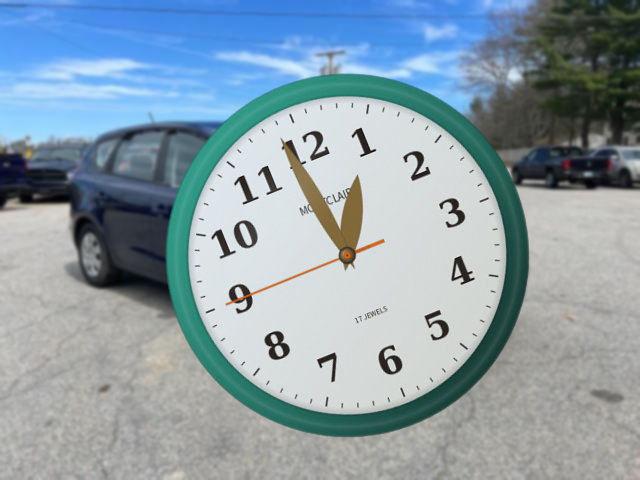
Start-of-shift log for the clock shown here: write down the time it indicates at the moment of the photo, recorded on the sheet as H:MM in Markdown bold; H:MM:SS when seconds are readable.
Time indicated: **12:58:45**
